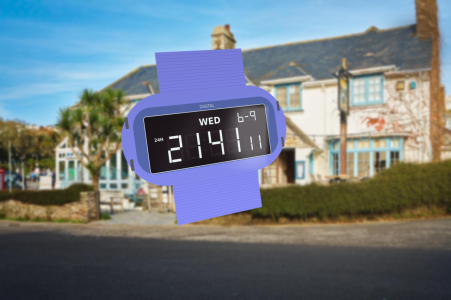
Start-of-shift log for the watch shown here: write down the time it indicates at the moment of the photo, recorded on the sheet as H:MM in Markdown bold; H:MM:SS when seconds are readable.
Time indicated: **21:41:11**
